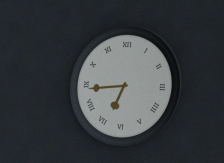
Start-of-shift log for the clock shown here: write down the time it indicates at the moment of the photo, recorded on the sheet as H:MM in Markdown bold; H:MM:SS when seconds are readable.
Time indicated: **6:44**
